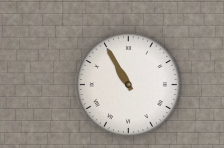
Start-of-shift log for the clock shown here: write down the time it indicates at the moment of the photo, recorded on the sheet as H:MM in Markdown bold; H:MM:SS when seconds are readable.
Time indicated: **10:55**
